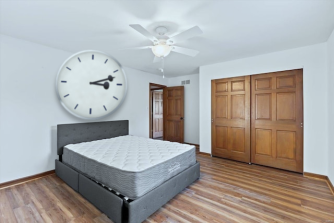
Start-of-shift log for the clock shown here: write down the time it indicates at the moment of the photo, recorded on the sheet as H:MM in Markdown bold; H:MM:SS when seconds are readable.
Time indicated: **3:12**
